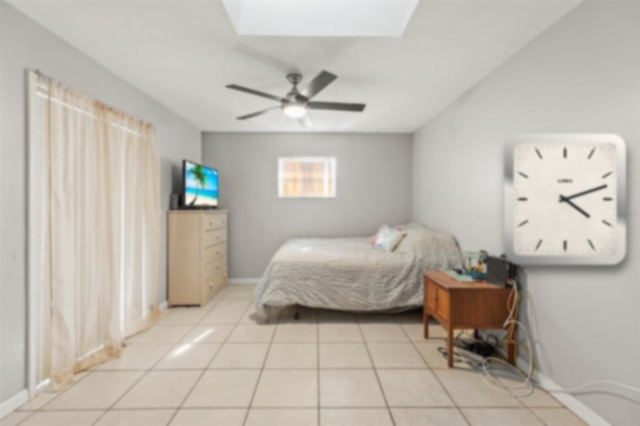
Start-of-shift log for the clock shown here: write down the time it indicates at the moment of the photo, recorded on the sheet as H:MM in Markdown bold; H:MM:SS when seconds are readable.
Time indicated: **4:12**
